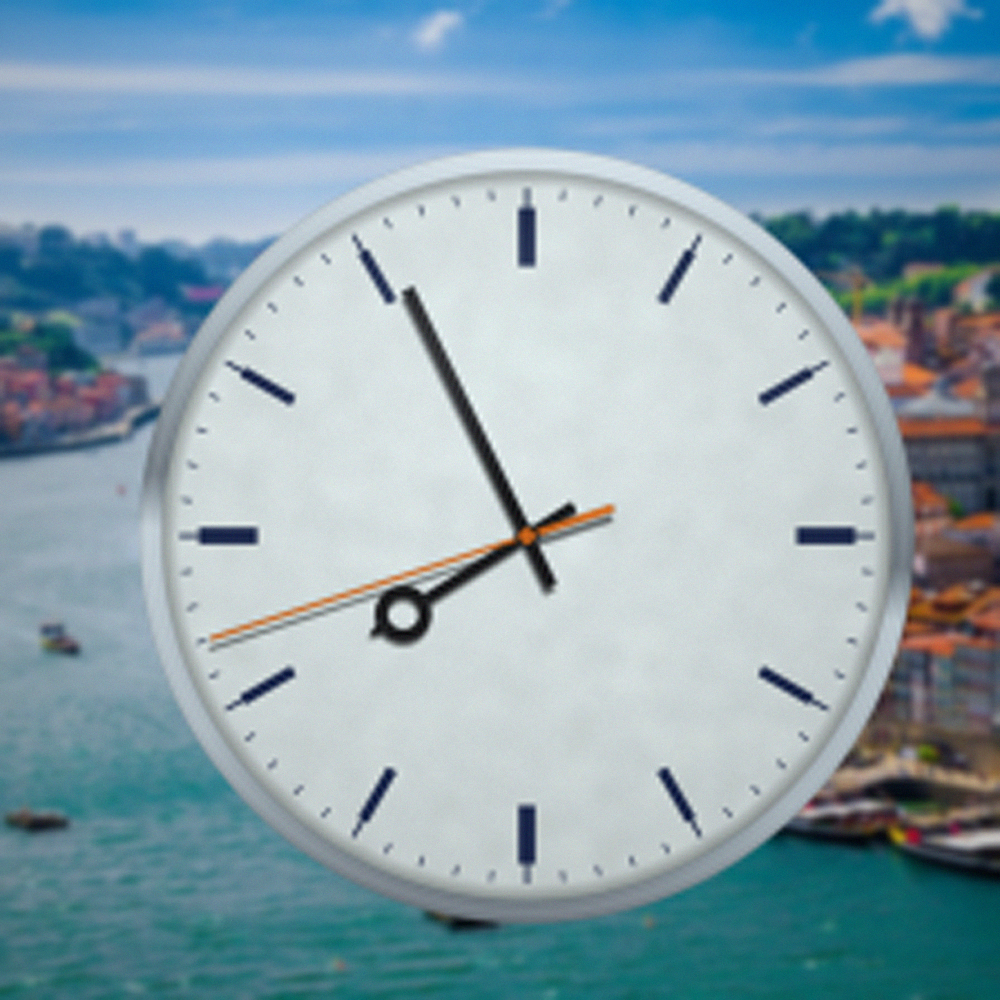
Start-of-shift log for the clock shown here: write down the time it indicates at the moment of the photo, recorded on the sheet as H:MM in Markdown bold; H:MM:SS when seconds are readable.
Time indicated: **7:55:42**
